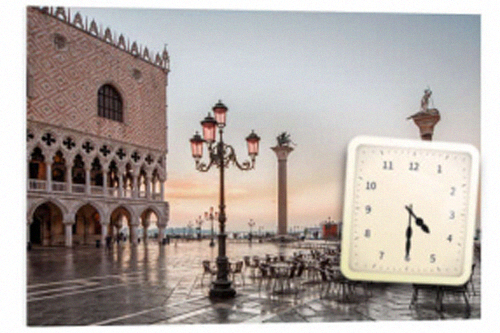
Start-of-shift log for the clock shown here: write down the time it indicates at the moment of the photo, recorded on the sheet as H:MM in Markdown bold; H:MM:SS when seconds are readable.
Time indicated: **4:30**
